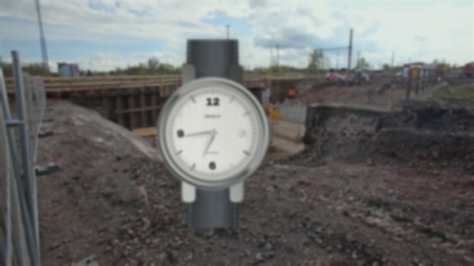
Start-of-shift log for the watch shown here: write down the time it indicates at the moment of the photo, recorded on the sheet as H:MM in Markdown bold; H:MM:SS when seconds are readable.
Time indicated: **6:44**
